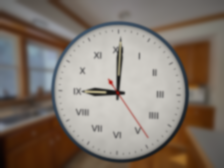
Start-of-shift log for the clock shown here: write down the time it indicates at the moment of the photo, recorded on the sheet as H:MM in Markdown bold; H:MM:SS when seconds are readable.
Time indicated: **9:00:24**
